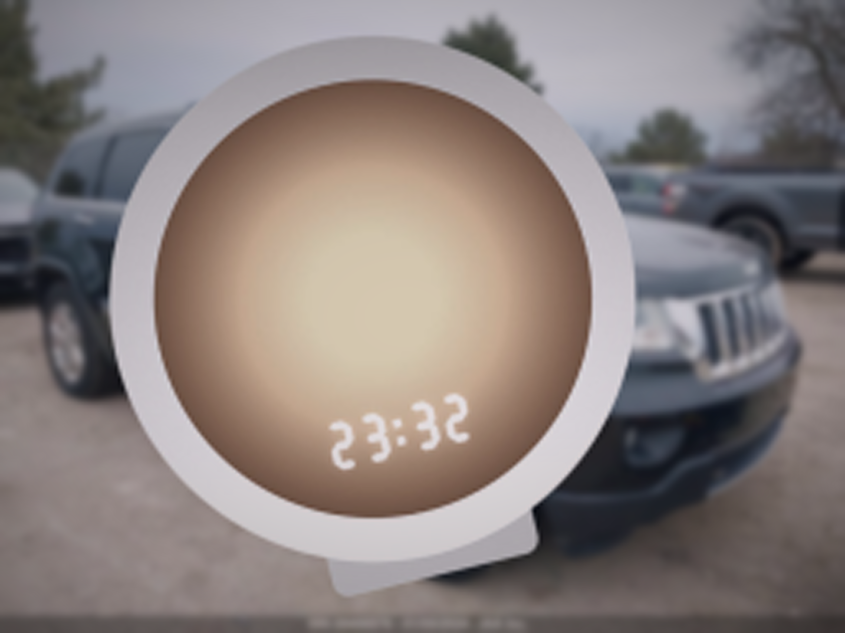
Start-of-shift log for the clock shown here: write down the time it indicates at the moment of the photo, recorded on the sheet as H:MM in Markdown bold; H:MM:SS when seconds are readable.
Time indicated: **23:32**
